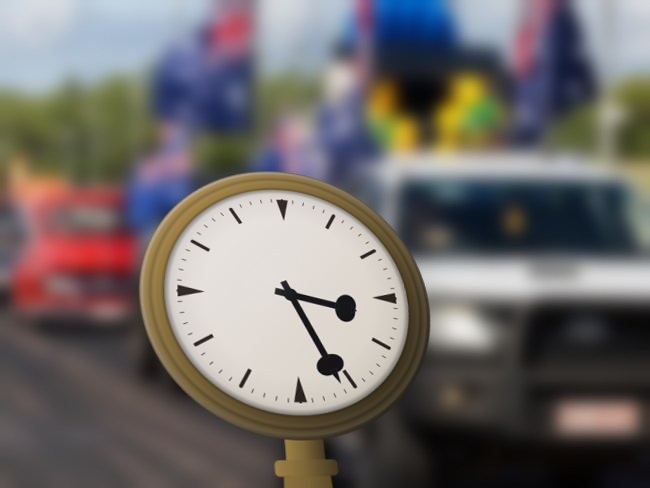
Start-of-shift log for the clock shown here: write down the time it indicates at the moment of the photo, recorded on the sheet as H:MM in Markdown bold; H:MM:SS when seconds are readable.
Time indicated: **3:26**
